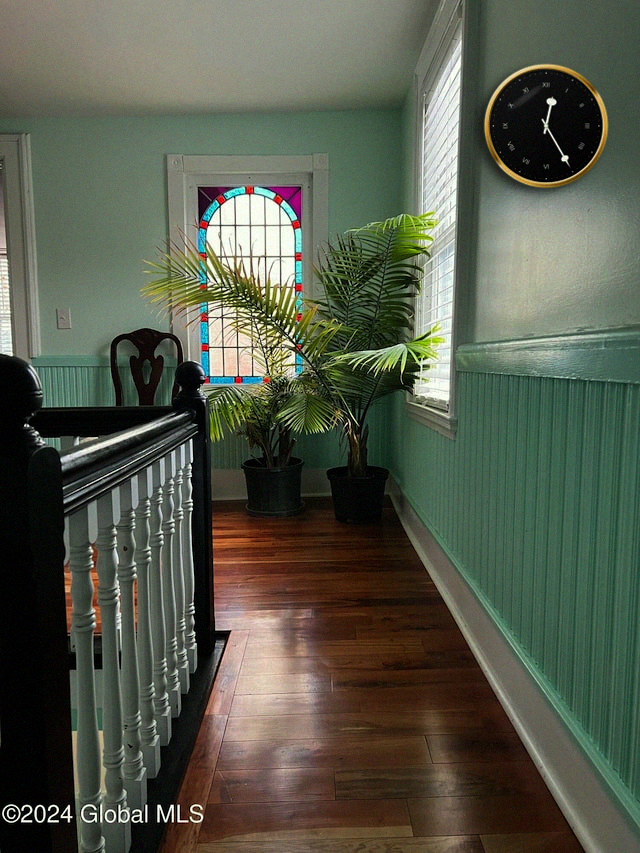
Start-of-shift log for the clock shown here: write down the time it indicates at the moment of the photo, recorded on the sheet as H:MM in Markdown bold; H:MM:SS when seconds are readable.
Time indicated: **12:25**
